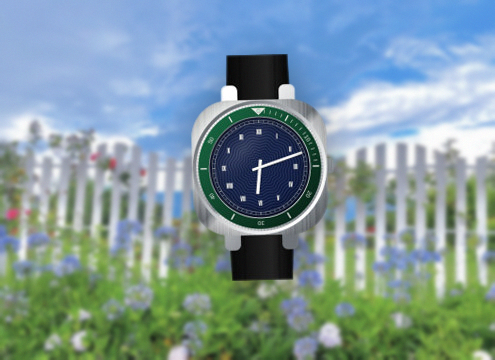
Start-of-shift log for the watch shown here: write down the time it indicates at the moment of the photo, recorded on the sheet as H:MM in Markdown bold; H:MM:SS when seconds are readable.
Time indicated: **6:12**
